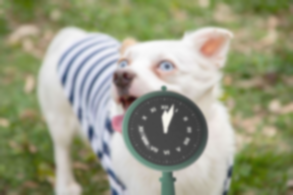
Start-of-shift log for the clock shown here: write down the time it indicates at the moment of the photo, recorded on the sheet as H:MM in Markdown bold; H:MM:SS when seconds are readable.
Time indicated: **12:03**
